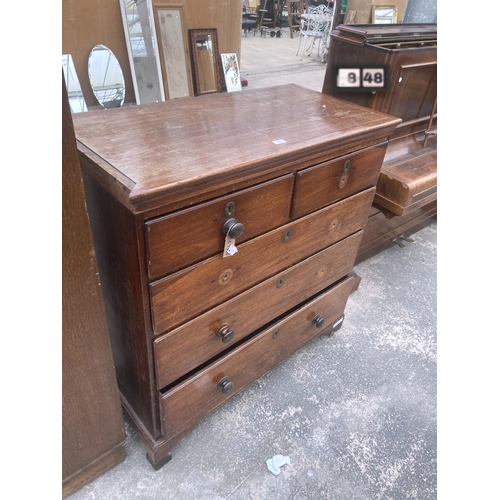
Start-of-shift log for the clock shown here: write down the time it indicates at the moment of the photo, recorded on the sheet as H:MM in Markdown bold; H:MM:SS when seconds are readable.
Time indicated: **8:48**
